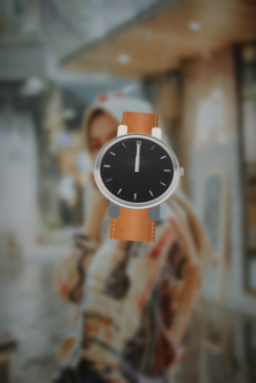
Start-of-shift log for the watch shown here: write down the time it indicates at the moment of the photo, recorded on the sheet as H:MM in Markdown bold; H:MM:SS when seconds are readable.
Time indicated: **12:00**
